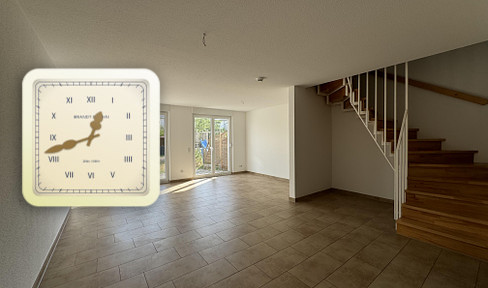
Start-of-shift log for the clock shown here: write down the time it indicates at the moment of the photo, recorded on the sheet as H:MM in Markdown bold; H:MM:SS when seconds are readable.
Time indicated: **12:42**
